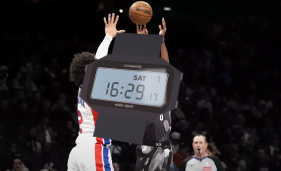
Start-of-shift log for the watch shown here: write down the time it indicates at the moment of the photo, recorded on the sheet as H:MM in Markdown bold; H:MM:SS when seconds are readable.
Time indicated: **16:29:17**
